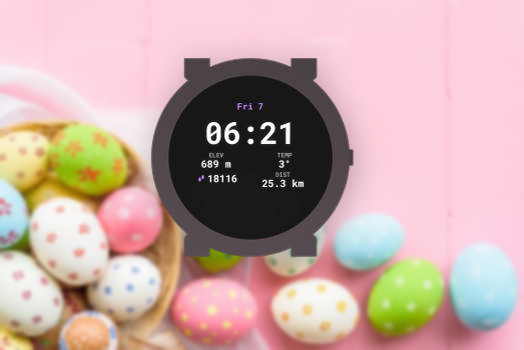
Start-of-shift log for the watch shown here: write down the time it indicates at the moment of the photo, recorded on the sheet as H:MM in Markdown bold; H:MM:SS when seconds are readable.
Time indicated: **6:21**
